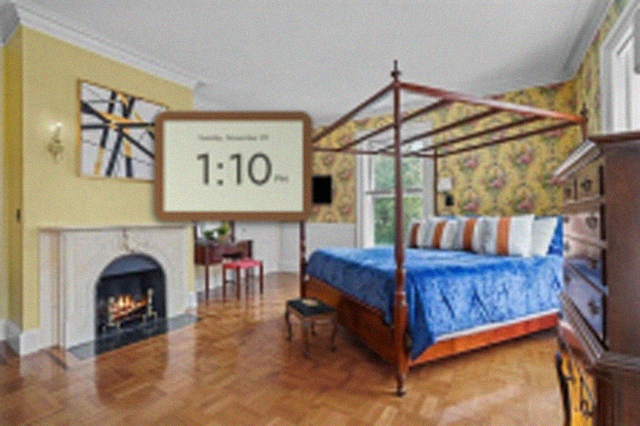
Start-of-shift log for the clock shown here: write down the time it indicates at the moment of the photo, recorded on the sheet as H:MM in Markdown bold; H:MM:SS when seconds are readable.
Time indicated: **1:10**
